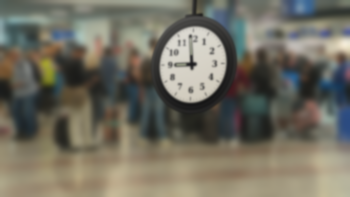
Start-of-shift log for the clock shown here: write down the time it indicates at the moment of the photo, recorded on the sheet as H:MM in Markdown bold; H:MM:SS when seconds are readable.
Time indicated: **8:59**
